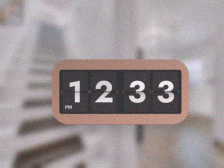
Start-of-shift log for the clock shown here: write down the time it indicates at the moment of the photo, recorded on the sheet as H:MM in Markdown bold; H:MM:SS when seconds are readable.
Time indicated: **12:33**
